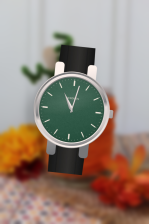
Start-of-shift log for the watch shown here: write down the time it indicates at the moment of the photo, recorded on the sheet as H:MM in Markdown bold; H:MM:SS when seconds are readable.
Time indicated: **11:02**
